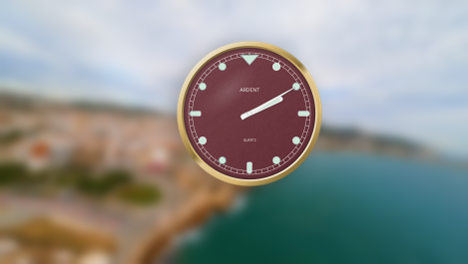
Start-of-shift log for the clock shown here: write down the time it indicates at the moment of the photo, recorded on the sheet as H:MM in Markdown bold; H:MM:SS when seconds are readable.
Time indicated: **2:10**
